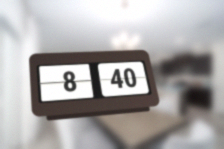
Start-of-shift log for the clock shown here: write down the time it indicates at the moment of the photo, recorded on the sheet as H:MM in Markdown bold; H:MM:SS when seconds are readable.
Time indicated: **8:40**
